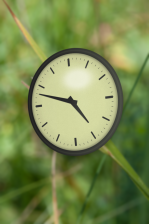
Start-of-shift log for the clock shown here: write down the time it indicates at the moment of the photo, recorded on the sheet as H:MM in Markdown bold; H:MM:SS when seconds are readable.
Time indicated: **4:48**
